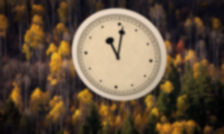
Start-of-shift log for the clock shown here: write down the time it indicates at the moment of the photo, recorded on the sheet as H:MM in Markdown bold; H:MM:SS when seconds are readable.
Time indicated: **11:01**
